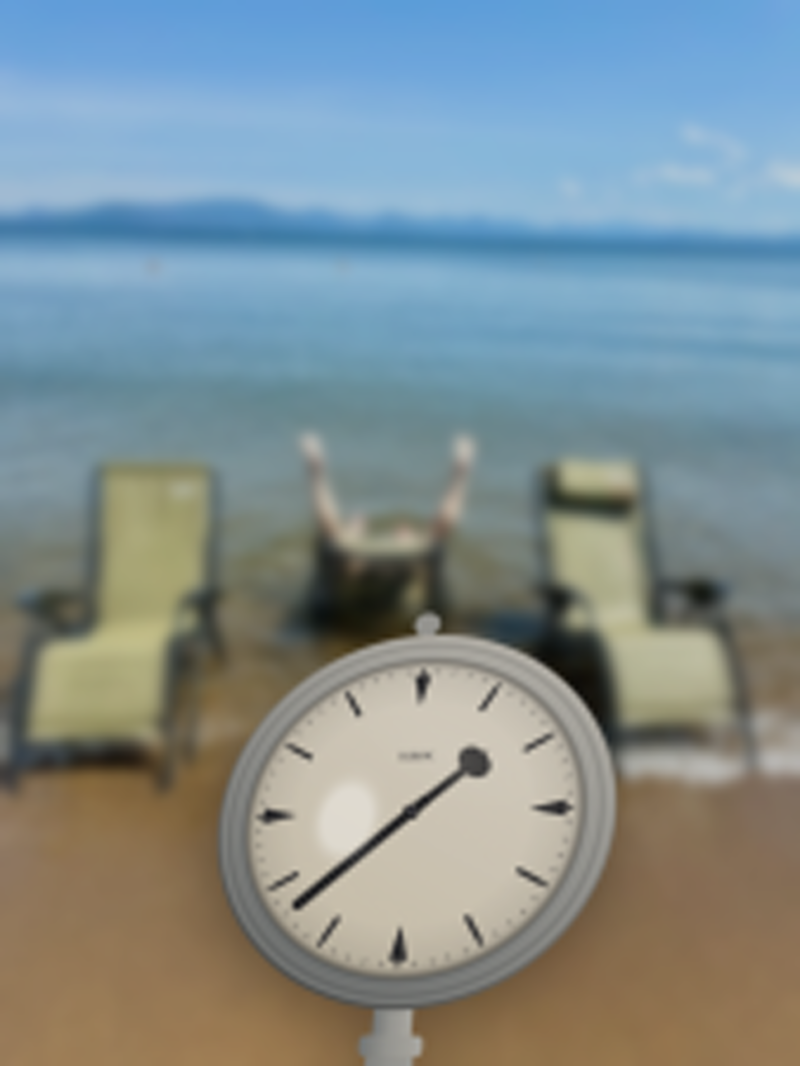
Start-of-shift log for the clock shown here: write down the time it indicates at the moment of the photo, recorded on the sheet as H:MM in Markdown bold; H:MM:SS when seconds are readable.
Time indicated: **1:38**
